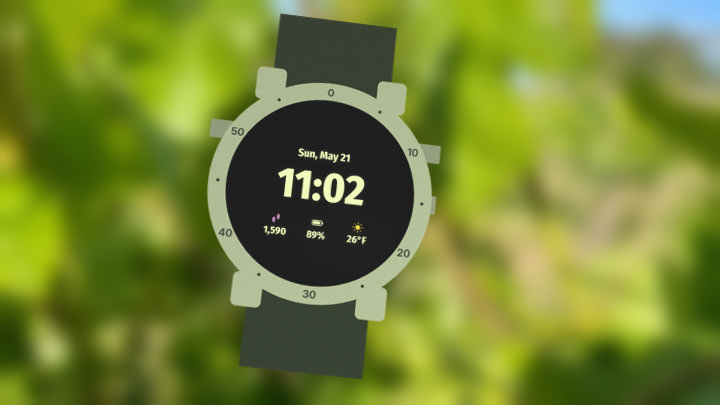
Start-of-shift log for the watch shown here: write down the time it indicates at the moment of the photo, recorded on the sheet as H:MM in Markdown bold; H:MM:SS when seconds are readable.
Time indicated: **11:02**
